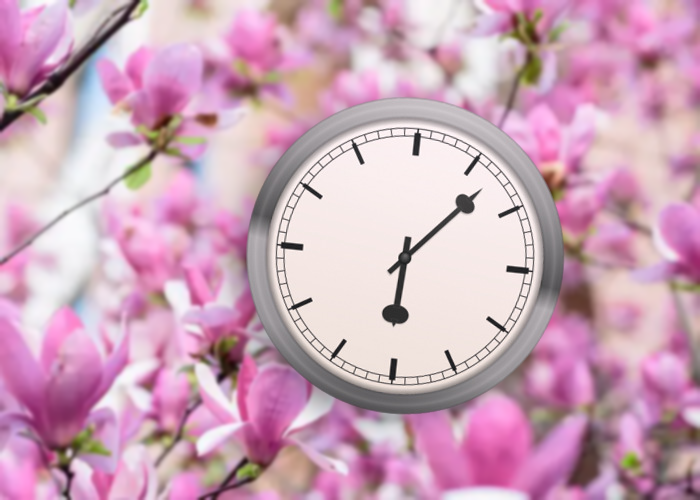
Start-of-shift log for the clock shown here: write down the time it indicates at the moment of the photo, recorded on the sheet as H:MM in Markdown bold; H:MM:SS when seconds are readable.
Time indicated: **6:07**
